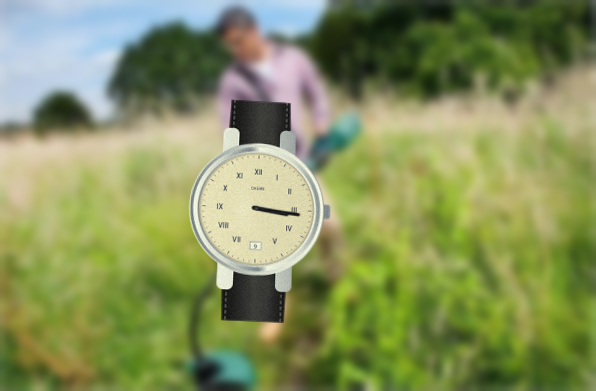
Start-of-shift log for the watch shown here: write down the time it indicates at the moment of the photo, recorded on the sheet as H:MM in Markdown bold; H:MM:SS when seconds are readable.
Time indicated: **3:16**
